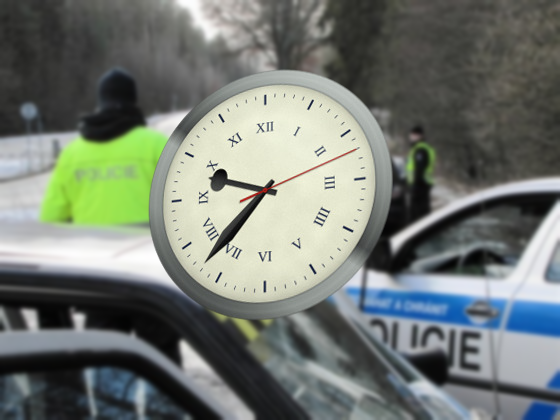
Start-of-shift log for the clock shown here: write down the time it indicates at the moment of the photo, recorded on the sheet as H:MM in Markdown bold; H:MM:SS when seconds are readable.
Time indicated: **9:37:12**
